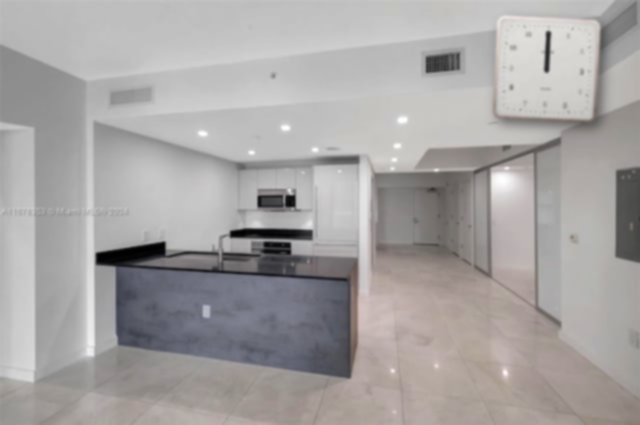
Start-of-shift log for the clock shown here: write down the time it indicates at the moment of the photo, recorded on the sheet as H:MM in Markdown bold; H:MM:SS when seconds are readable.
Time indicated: **12:00**
